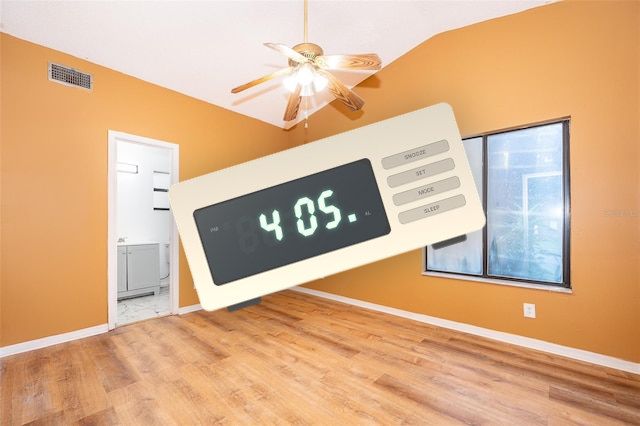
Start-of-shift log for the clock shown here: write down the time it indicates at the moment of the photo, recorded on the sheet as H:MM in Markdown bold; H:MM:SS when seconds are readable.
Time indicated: **4:05**
